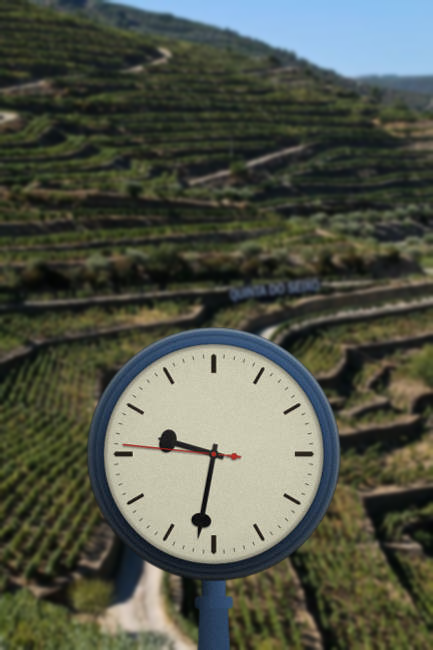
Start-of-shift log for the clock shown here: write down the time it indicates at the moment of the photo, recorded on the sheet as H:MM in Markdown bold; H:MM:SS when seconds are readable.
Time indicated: **9:31:46**
